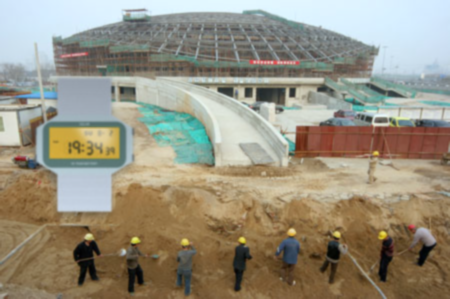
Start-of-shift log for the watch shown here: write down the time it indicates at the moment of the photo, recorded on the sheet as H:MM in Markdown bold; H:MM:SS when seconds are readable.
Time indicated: **19:34**
